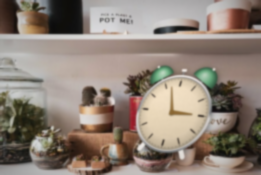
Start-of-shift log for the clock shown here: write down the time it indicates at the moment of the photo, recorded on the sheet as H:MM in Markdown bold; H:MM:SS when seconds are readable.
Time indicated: **2:57**
